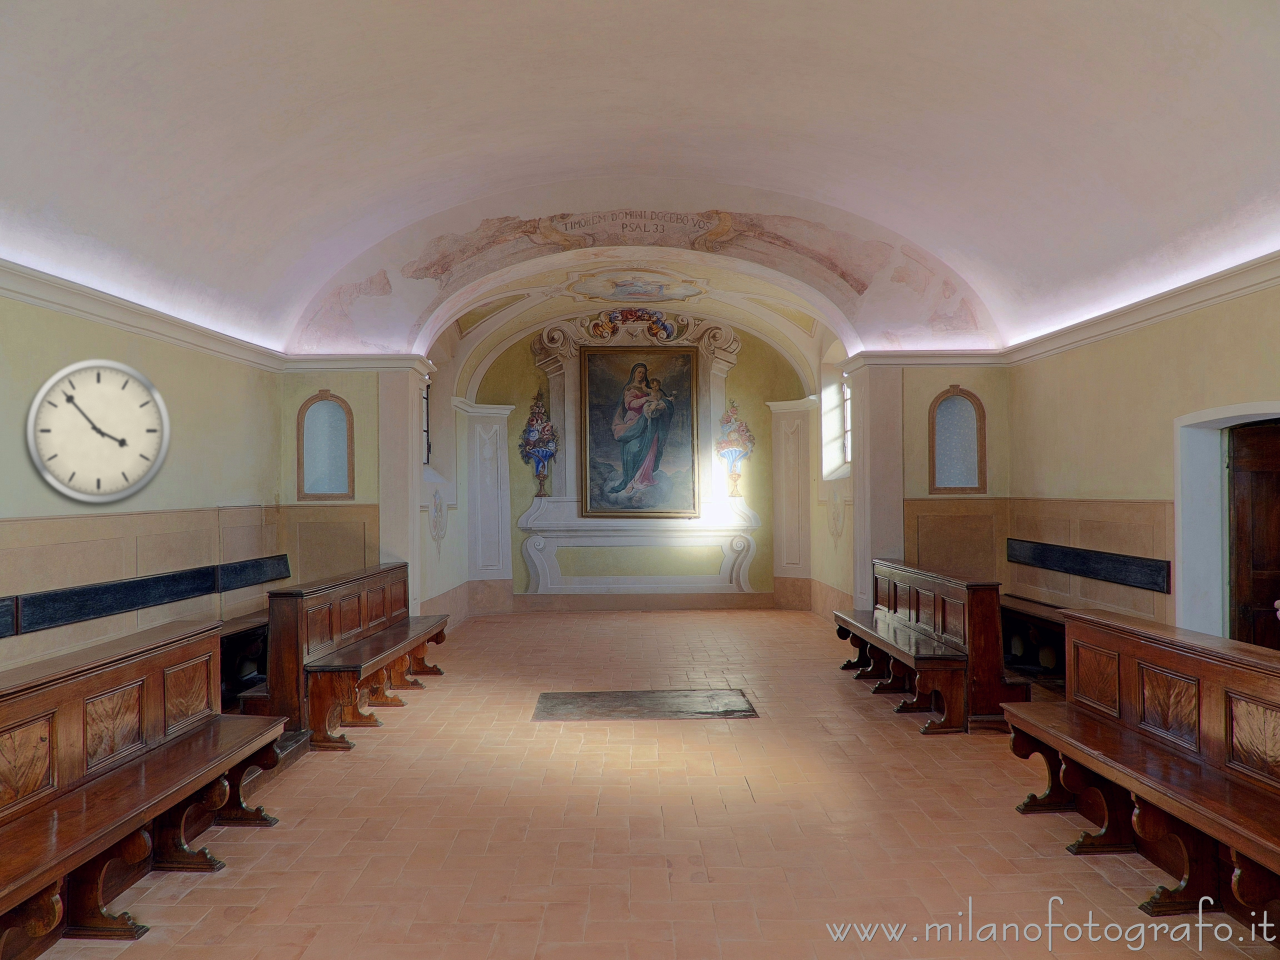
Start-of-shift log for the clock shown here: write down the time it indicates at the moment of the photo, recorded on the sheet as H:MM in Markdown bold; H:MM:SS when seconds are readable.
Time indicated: **3:53**
